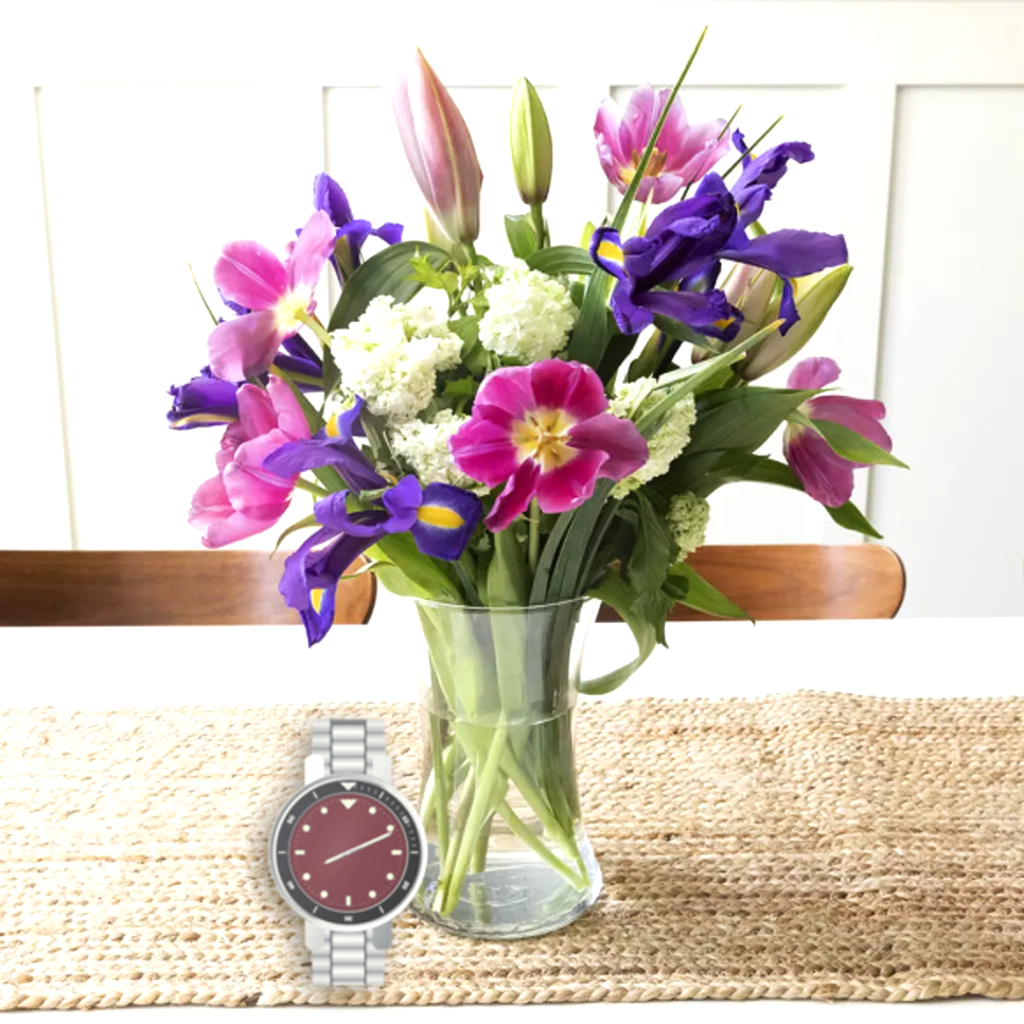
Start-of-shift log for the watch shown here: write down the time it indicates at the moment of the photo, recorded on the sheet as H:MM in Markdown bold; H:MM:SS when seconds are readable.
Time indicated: **8:11**
